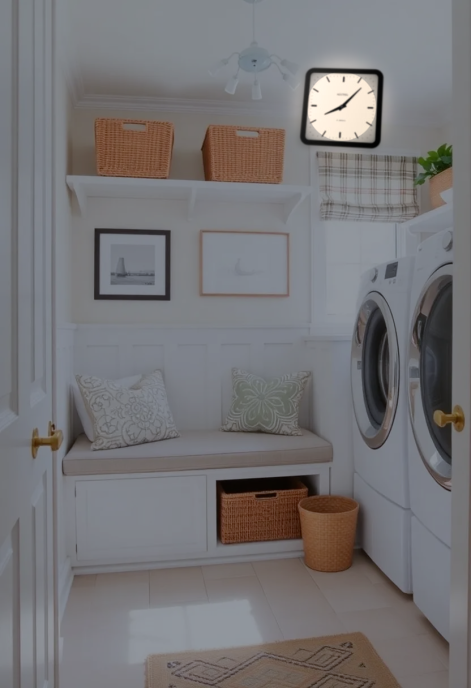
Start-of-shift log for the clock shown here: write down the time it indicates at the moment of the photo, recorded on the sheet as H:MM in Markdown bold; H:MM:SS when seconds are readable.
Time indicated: **8:07**
